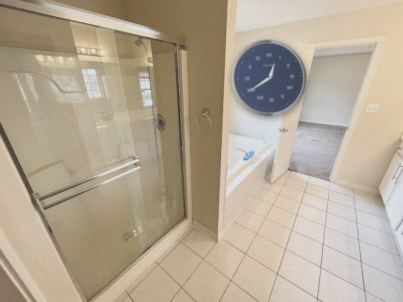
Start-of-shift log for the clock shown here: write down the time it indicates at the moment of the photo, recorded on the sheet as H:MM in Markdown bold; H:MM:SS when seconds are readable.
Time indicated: **12:40**
